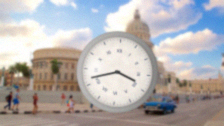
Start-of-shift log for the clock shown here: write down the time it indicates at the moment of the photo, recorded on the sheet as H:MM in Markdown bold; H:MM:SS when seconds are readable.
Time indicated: **3:42**
